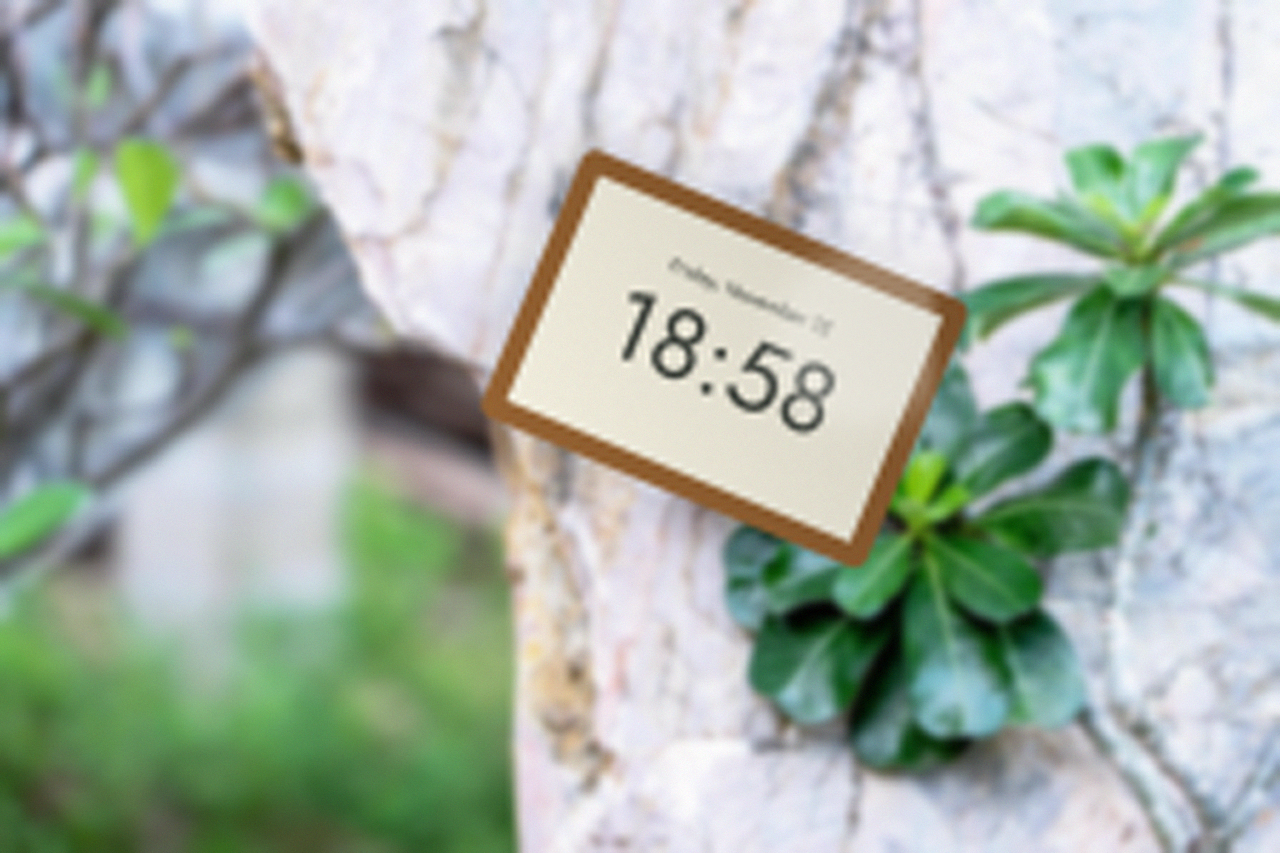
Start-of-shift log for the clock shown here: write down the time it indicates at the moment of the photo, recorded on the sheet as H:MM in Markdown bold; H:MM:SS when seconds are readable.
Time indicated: **18:58**
